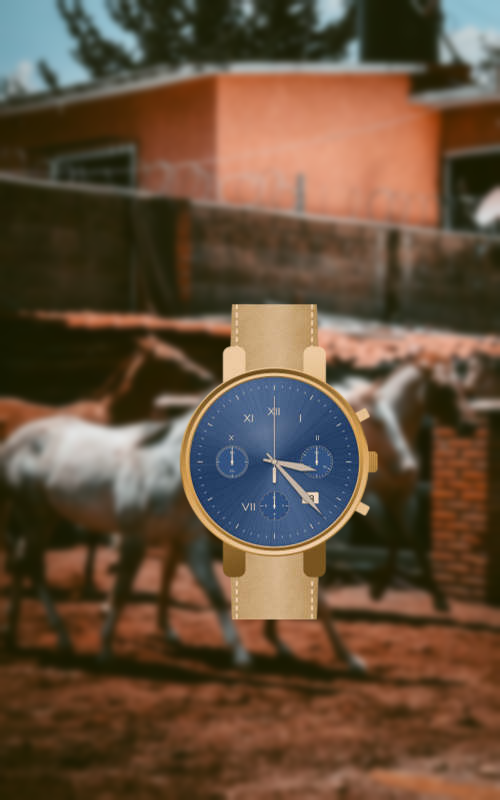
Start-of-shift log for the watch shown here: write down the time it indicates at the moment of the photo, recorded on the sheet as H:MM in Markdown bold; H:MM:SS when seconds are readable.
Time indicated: **3:23**
